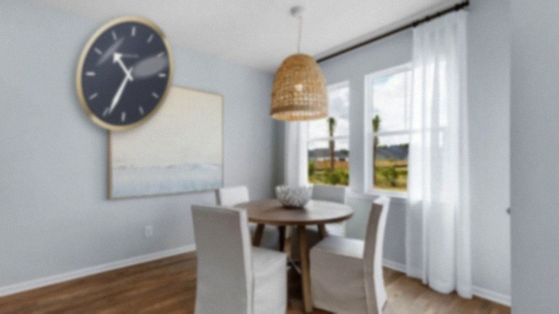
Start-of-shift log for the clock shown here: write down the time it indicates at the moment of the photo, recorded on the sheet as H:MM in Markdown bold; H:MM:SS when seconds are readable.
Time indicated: **10:34**
